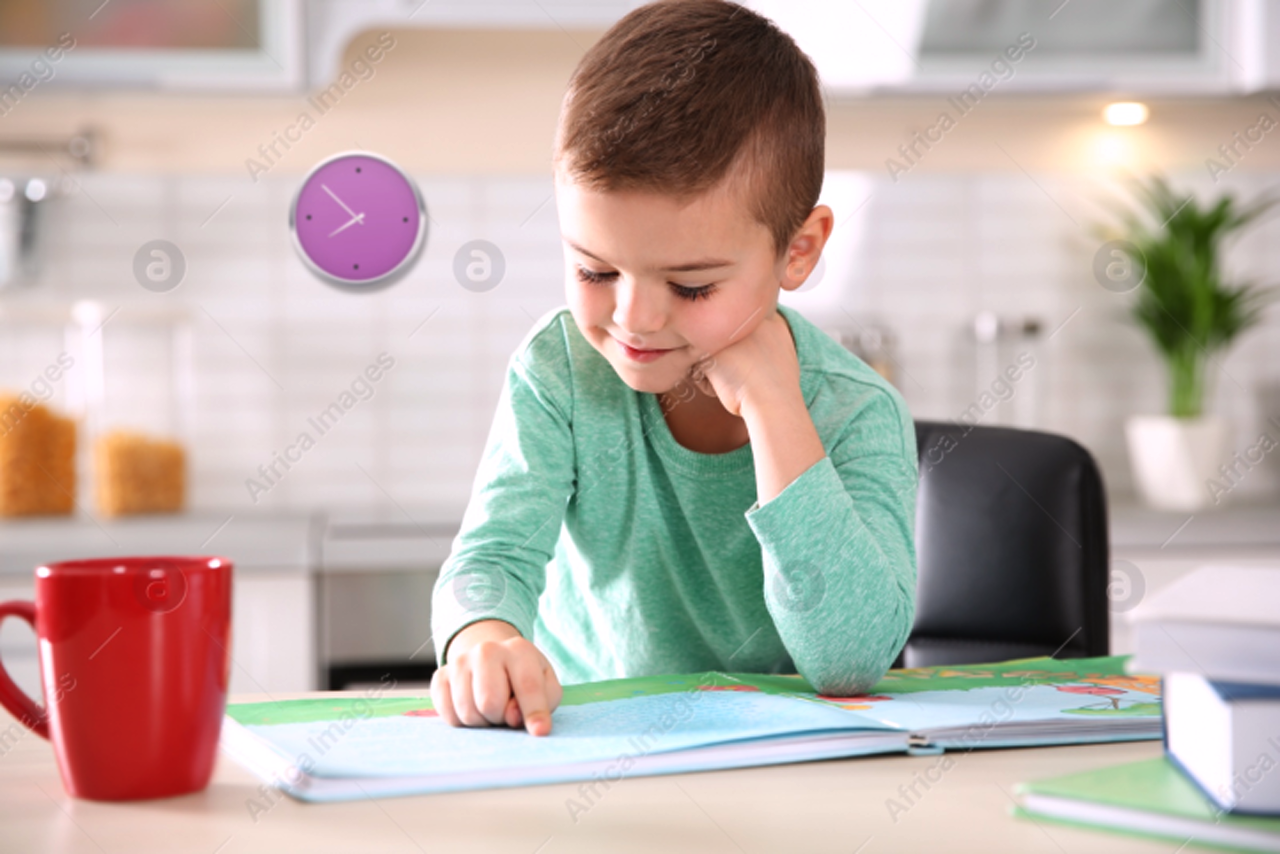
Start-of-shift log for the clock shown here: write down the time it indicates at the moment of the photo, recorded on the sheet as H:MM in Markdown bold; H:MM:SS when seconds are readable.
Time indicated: **7:52**
